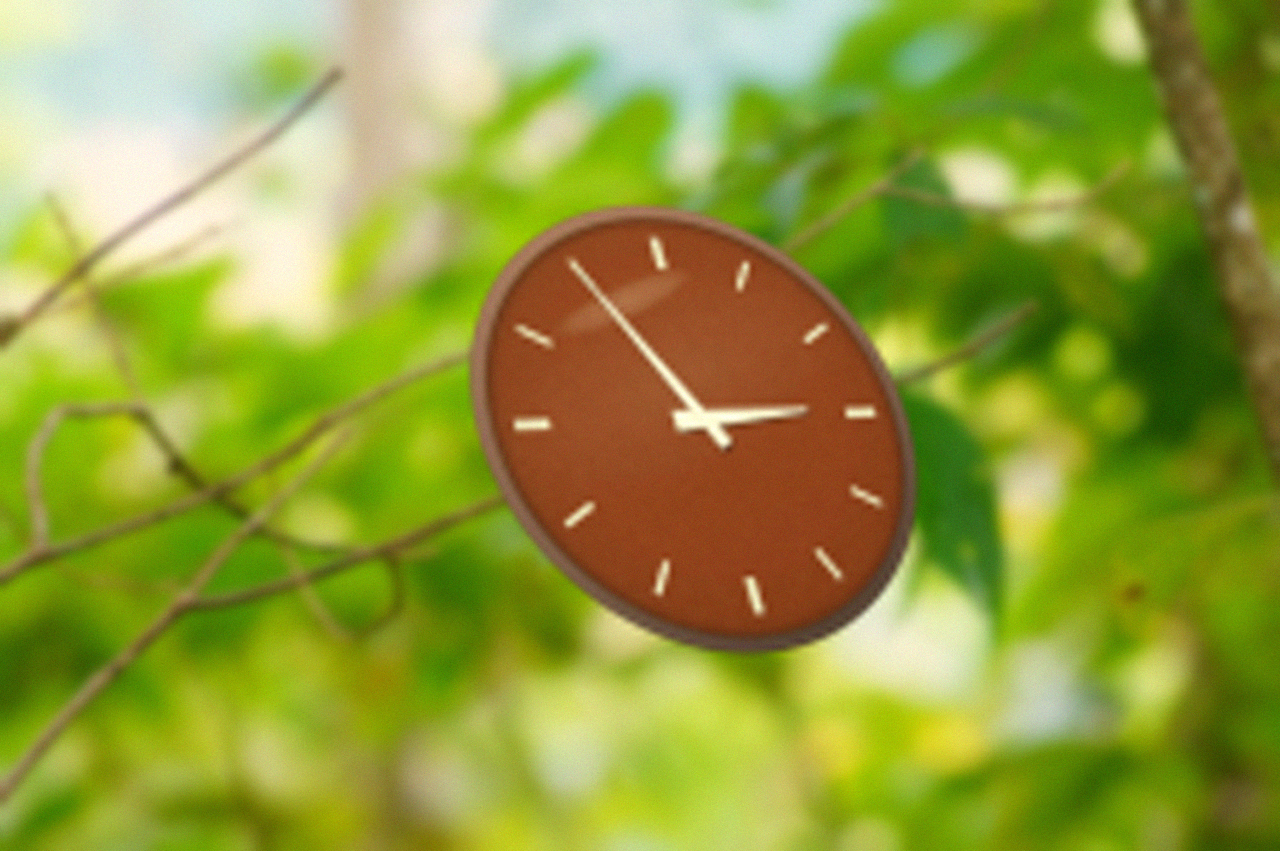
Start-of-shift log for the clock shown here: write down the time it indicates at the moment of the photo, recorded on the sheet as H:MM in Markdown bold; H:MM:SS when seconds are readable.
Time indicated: **2:55**
